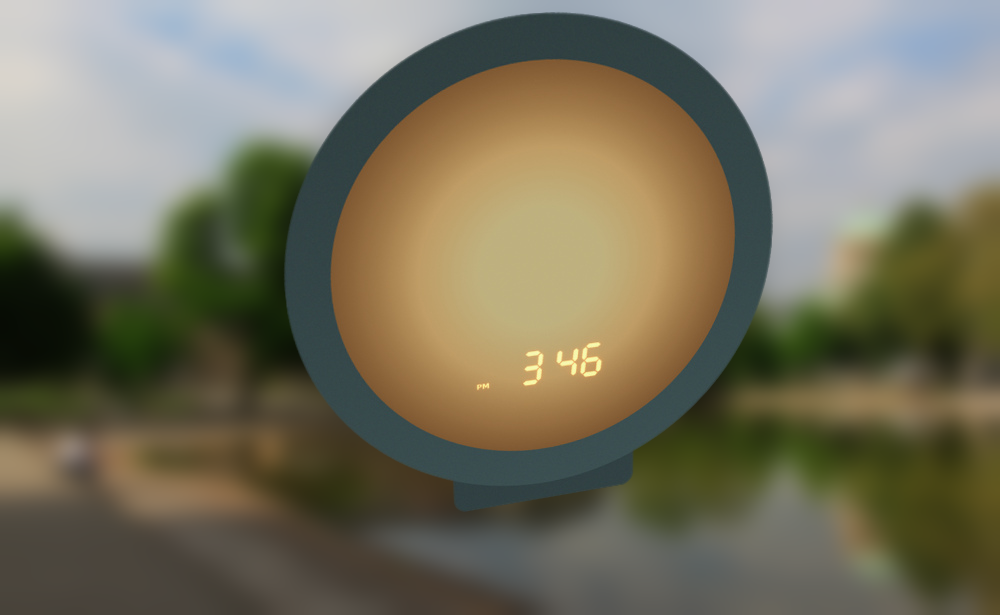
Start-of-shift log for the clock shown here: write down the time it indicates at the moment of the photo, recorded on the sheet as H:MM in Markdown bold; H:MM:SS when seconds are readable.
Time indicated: **3:46**
